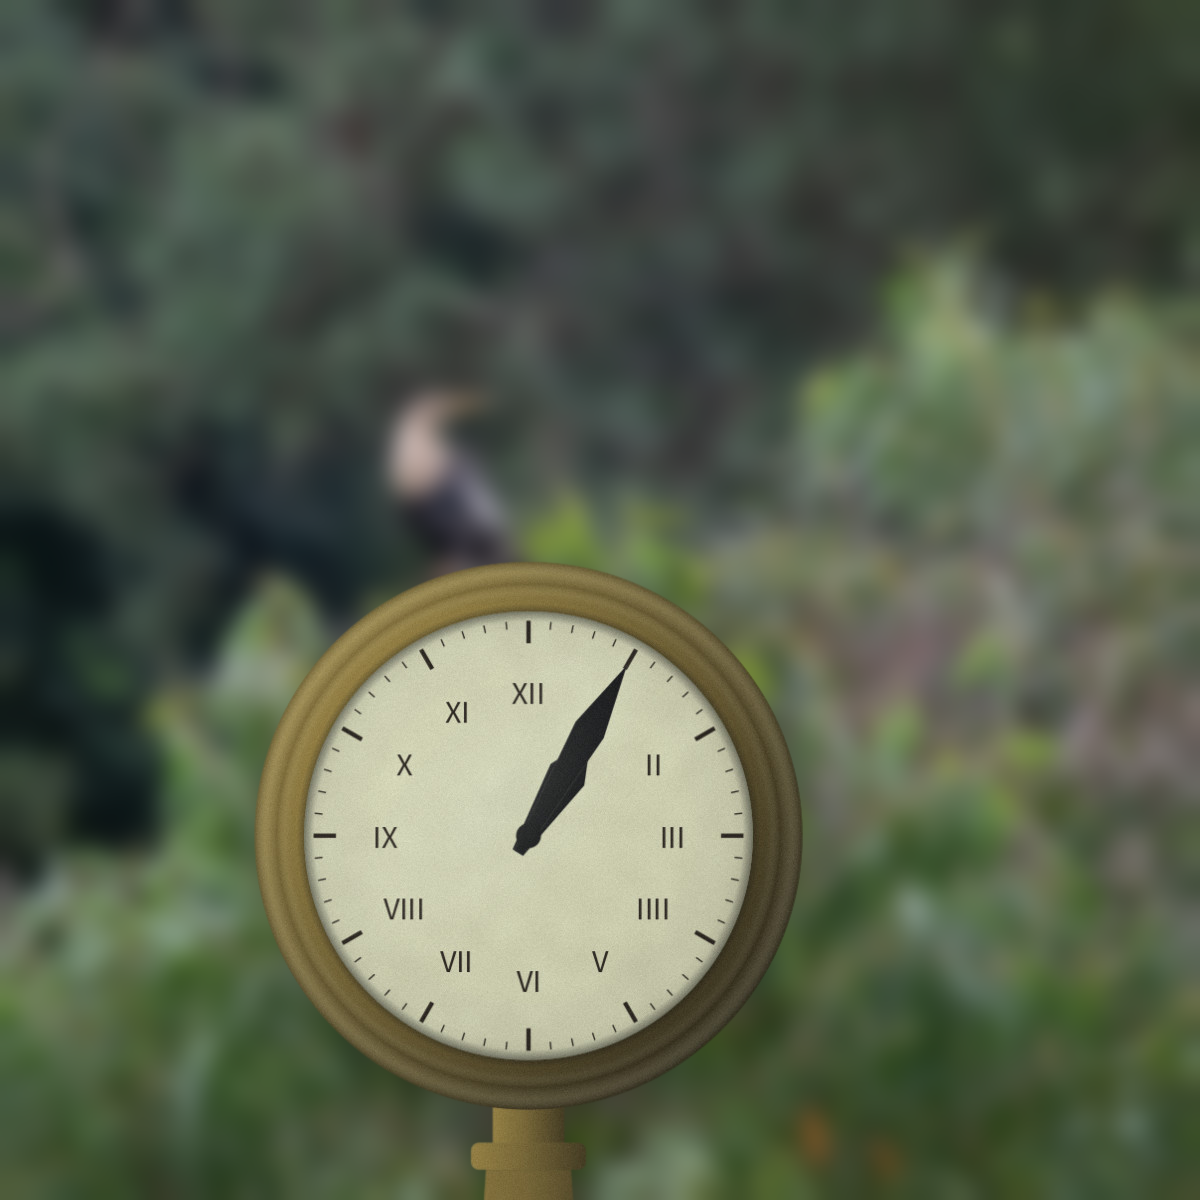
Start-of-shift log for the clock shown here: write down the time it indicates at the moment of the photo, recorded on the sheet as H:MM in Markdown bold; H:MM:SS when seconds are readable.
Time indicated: **1:05**
